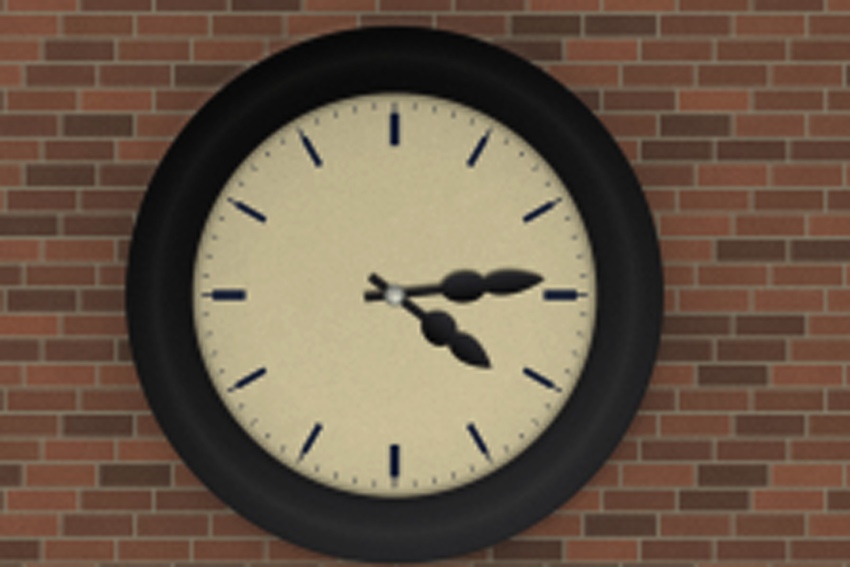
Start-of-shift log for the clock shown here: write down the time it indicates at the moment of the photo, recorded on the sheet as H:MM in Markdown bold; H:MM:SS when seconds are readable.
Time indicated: **4:14**
